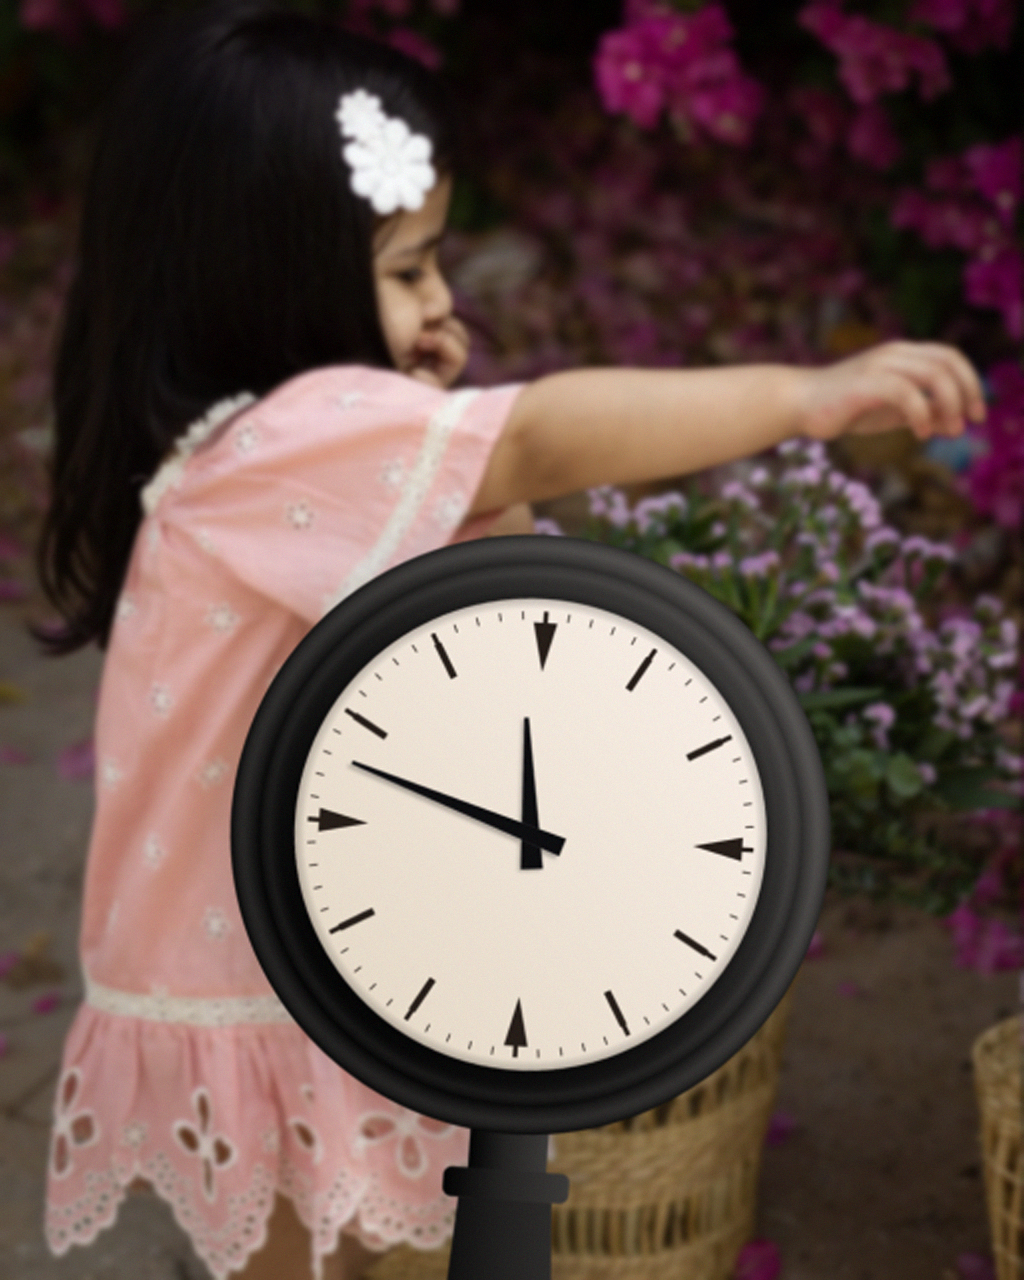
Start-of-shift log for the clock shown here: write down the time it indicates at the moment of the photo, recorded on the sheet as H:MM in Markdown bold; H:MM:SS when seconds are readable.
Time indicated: **11:48**
